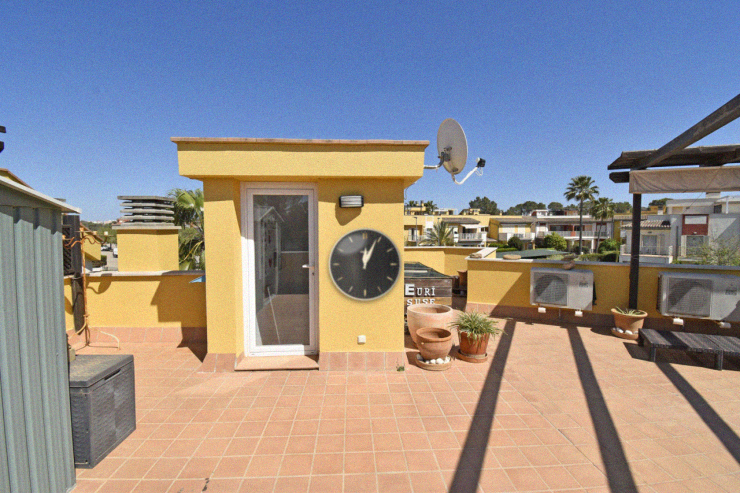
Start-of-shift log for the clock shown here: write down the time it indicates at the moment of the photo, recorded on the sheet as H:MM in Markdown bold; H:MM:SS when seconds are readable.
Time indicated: **12:04**
